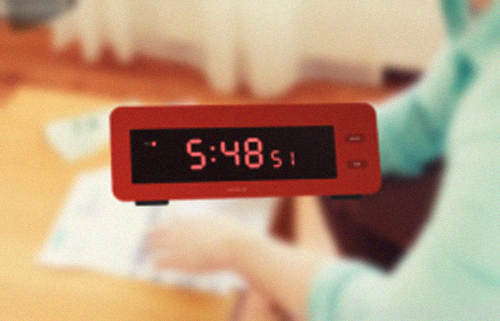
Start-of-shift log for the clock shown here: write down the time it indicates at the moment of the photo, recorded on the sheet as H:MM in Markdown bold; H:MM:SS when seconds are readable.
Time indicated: **5:48:51**
